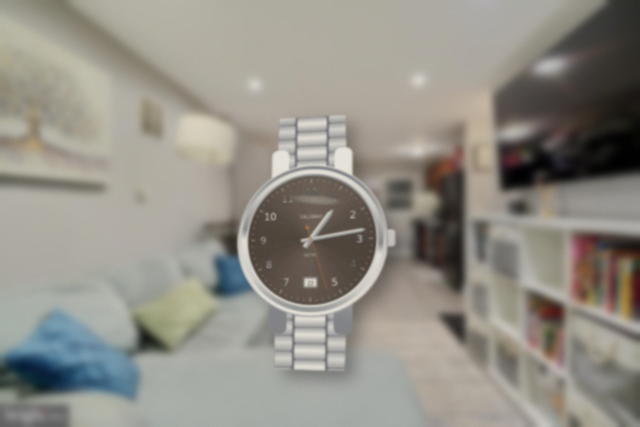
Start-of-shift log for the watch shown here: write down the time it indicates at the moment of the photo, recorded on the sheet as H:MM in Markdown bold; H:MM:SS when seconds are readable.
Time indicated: **1:13:27**
